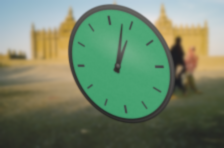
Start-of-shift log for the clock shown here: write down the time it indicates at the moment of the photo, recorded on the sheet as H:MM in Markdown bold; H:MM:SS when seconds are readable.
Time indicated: **1:03**
